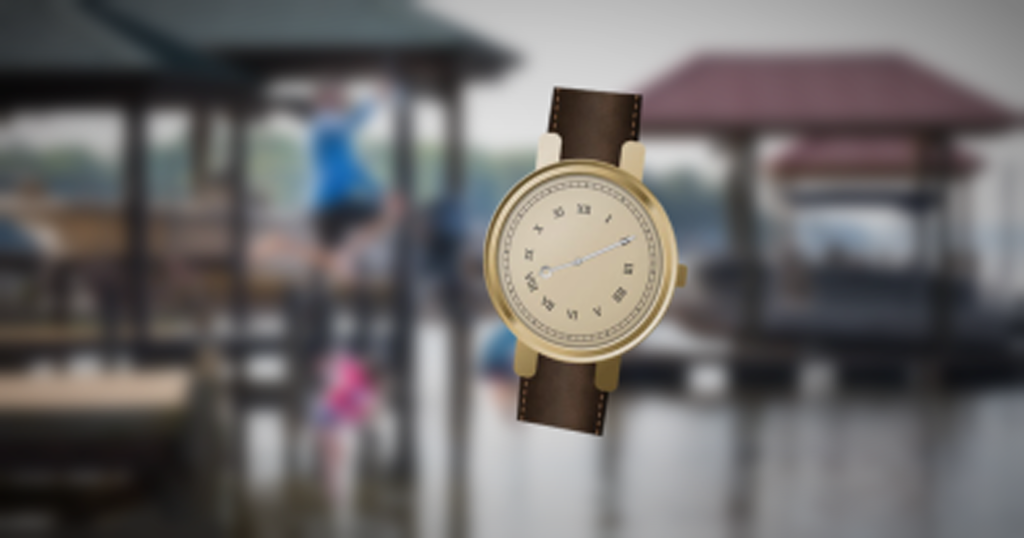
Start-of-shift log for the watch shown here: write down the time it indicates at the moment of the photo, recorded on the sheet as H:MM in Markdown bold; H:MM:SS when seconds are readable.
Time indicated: **8:10**
